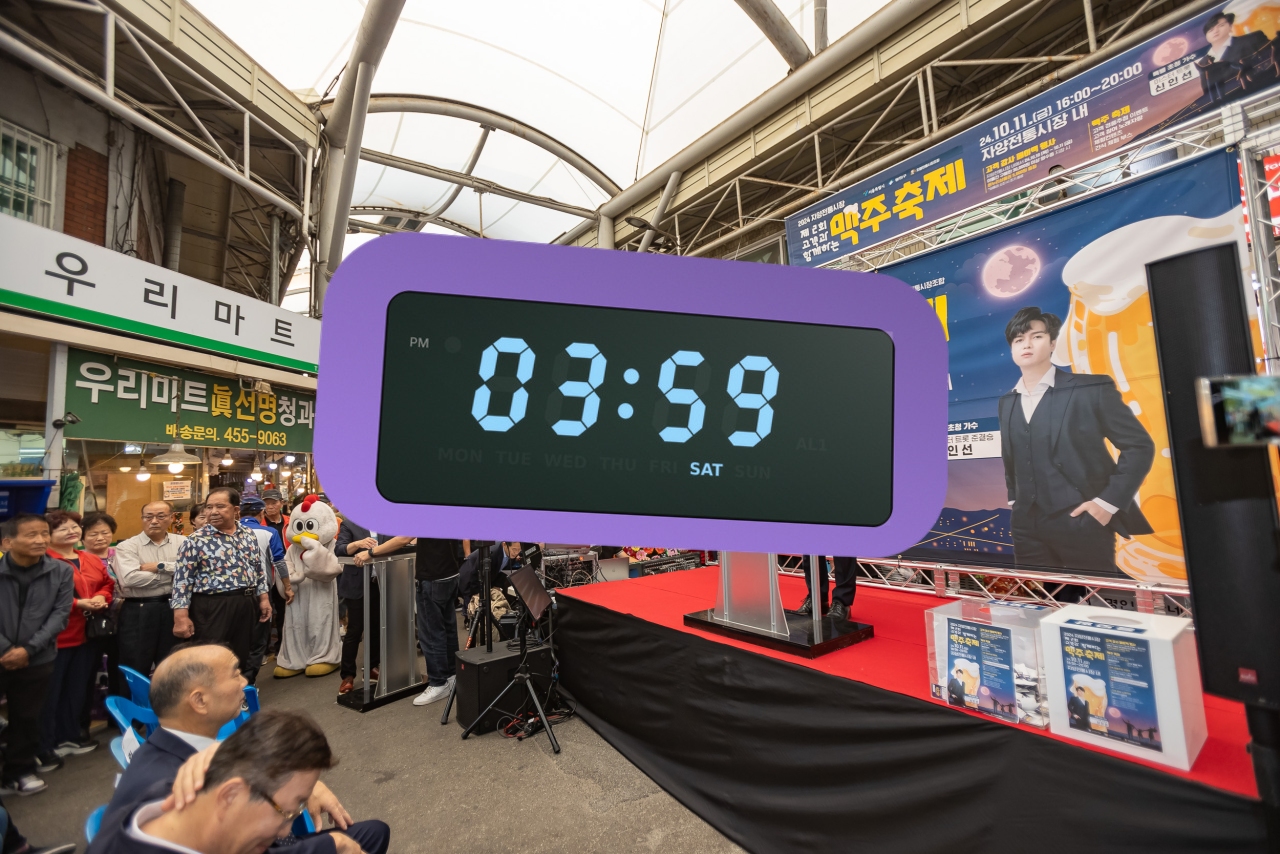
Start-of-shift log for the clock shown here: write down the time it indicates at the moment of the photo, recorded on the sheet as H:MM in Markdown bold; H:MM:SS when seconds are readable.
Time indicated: **3:59**
